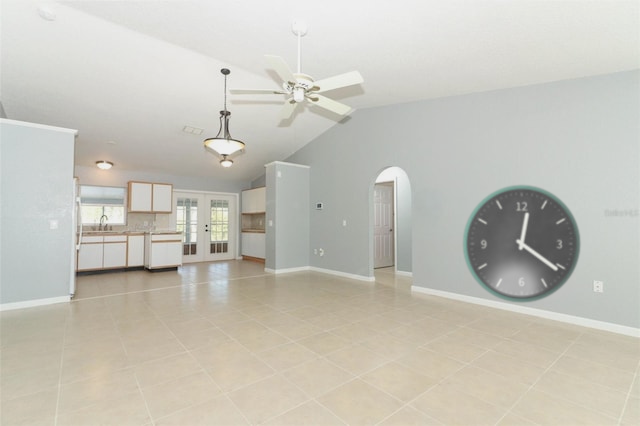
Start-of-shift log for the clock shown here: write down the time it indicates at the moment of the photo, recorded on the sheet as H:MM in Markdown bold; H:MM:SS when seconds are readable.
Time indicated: **12:21**
